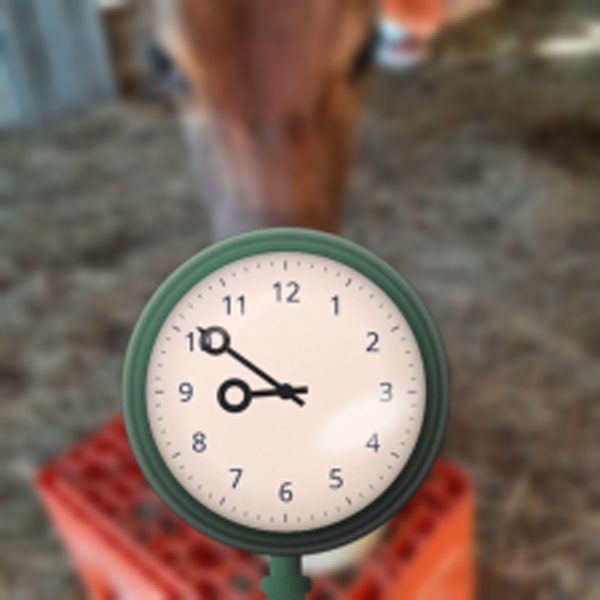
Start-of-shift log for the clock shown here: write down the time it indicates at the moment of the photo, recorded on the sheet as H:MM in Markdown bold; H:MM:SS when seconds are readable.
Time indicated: **8:51**
